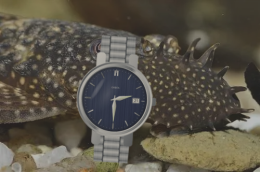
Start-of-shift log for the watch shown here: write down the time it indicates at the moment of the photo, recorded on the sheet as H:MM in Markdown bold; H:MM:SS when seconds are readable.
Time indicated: **2:30**
